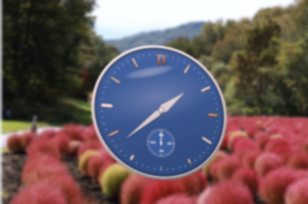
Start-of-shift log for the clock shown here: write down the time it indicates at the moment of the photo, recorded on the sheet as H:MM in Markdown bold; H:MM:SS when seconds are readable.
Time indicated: **1:38**
